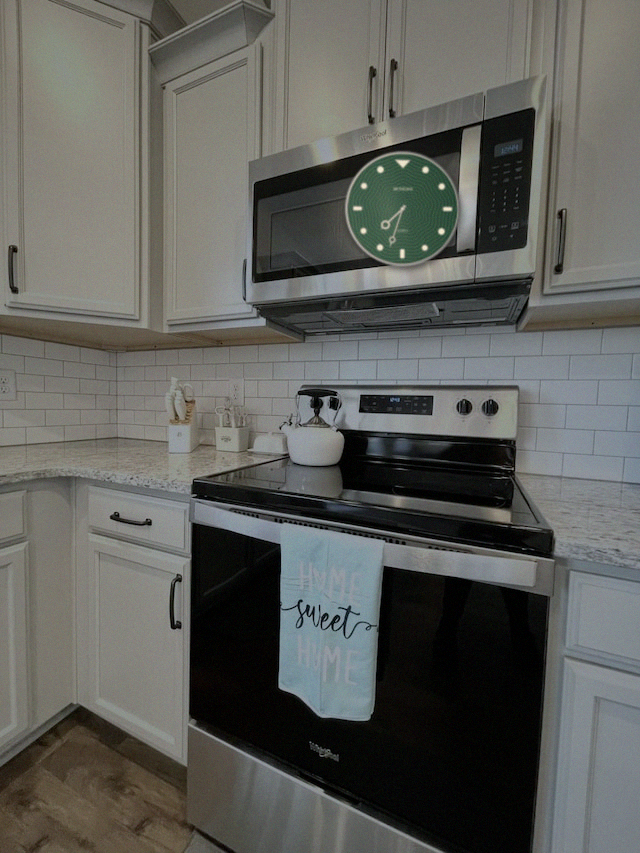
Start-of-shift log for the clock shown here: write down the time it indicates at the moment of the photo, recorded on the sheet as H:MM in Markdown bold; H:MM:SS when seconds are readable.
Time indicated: **7:33**
